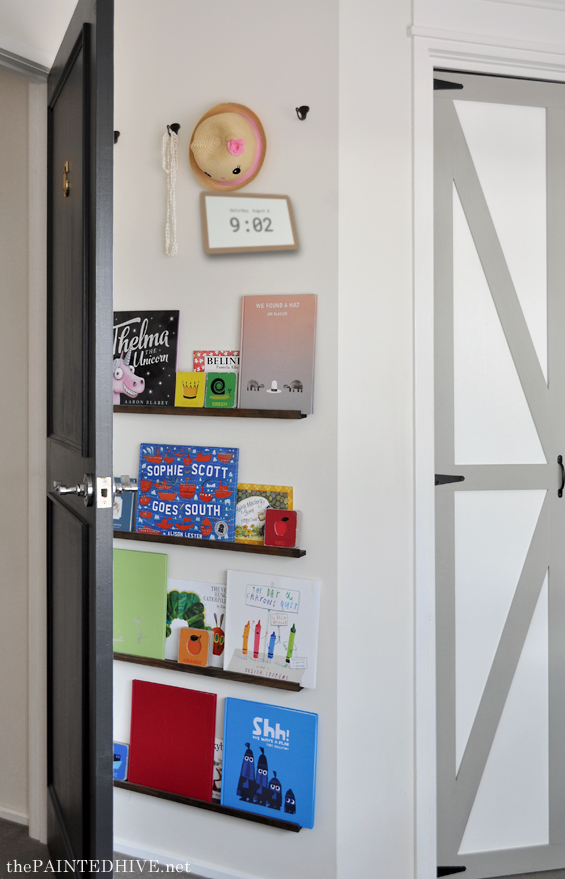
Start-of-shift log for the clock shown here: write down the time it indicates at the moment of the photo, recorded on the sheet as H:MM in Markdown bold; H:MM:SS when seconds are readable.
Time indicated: **9:02**
